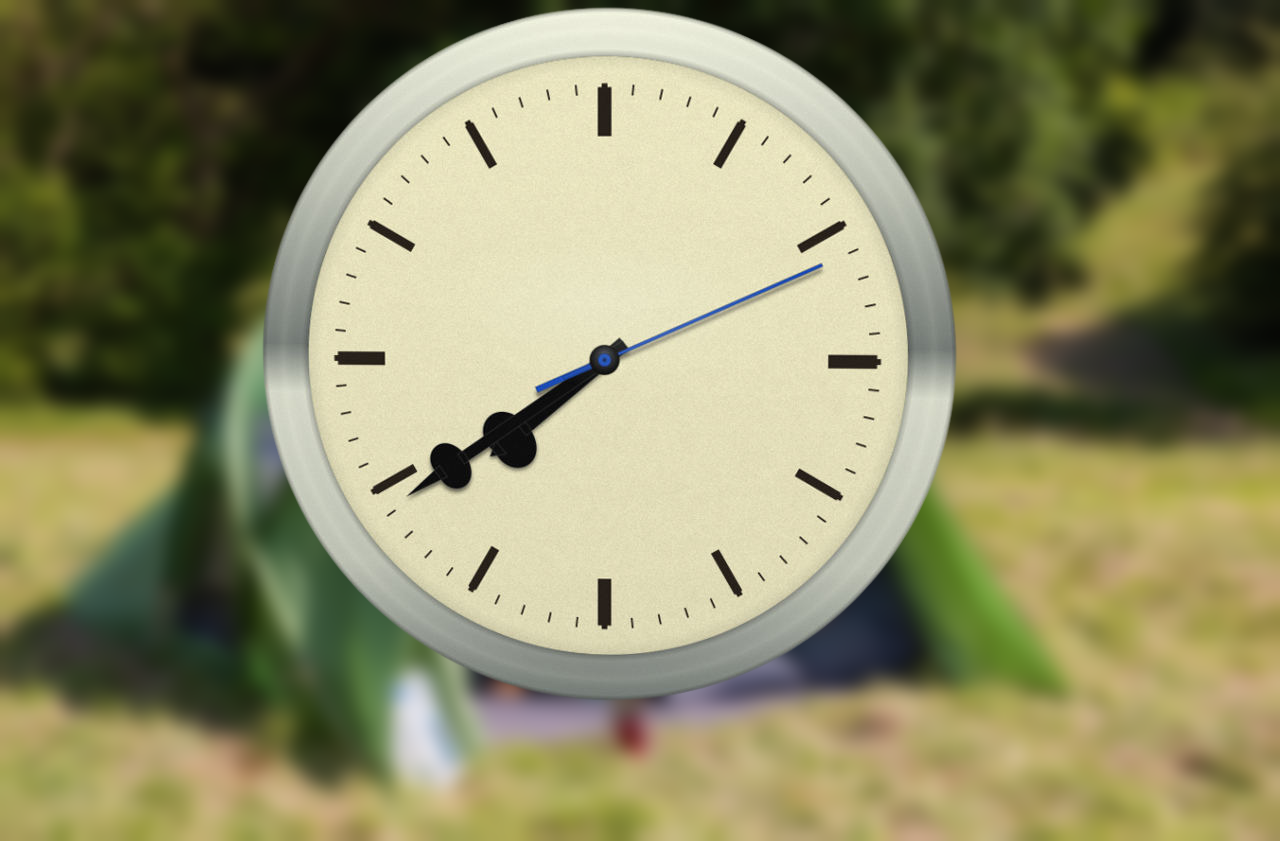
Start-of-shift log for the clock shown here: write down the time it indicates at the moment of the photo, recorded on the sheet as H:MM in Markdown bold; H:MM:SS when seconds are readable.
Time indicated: **7:39:11**
